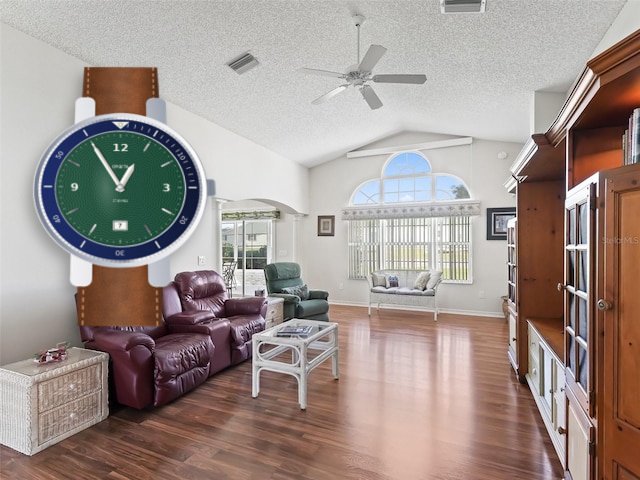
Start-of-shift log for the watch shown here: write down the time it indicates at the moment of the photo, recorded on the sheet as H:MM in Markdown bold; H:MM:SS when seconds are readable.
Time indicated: **12:55**
